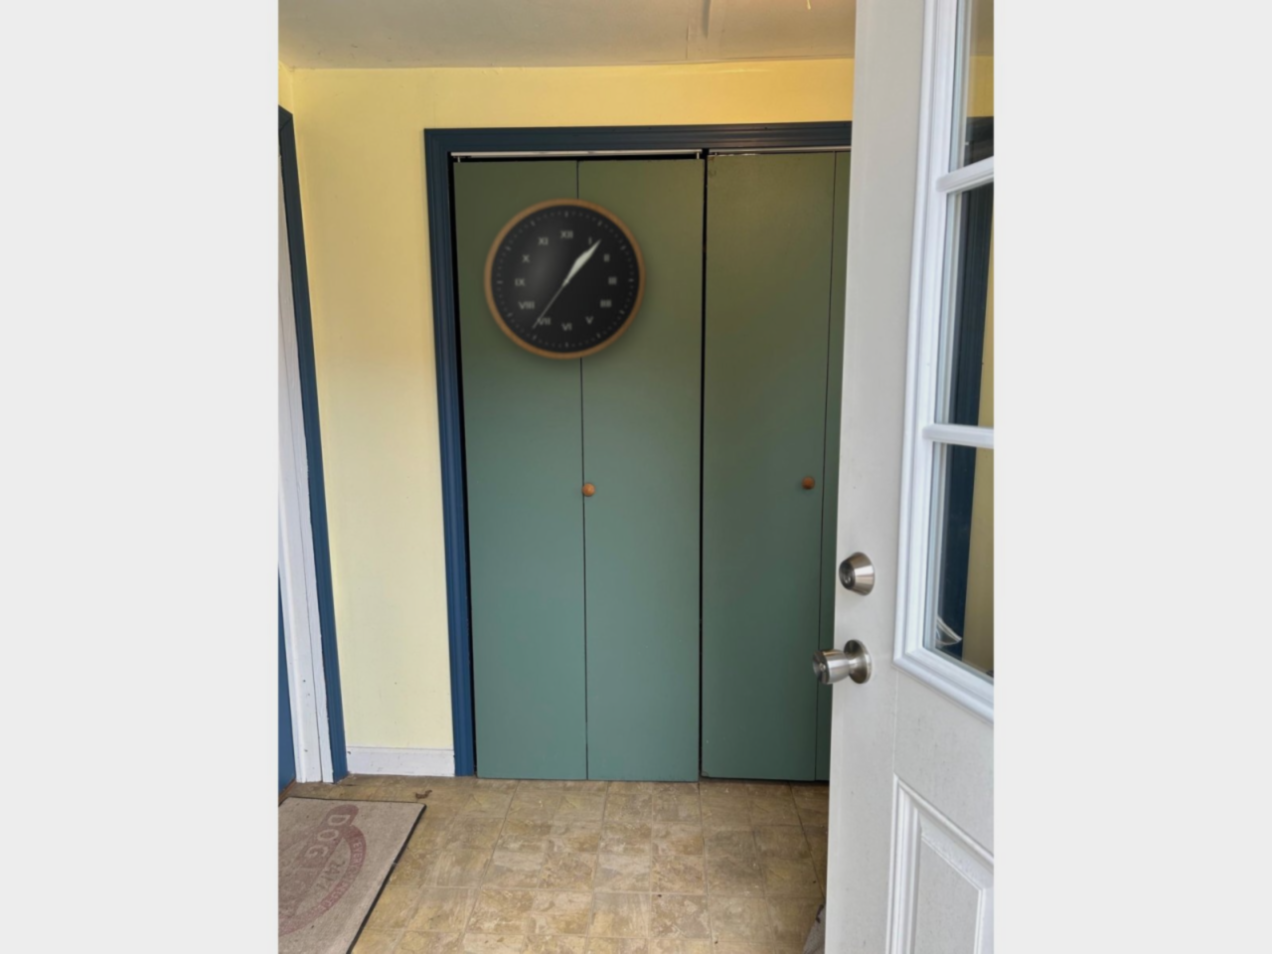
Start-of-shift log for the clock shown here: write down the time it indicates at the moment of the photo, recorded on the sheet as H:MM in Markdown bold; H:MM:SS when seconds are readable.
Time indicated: **1:06:36**
